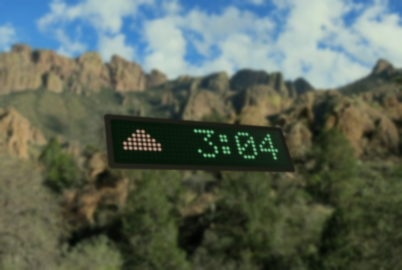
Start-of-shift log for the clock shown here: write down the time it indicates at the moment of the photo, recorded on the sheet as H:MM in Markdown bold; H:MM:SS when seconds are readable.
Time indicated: **3:04**
